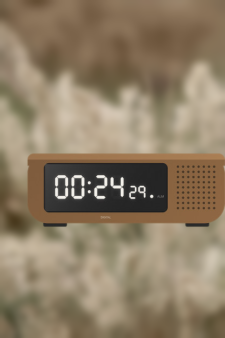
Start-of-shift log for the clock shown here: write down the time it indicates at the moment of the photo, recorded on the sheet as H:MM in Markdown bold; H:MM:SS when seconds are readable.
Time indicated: **0:24:29**
